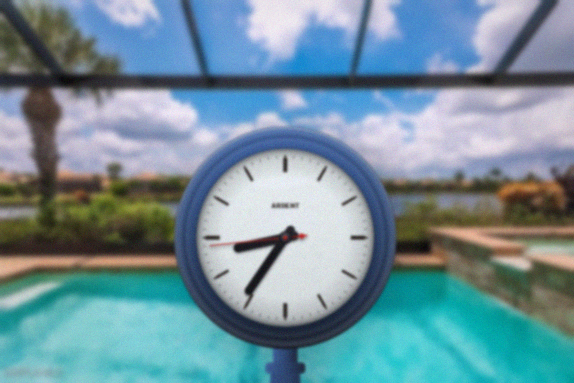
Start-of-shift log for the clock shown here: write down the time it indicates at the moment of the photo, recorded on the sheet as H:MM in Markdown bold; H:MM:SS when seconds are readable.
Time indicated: **8:35:44**
